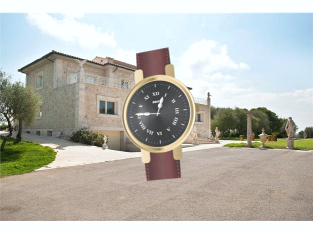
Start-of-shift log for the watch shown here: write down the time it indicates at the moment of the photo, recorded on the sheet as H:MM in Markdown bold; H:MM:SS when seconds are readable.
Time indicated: **12:46**
